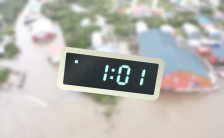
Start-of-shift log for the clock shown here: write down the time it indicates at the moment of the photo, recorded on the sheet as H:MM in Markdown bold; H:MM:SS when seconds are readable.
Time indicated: **1:01**
